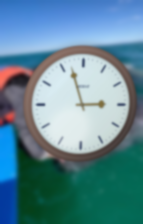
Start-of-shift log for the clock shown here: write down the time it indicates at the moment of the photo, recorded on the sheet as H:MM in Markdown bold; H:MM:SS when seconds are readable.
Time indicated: **2:57**
